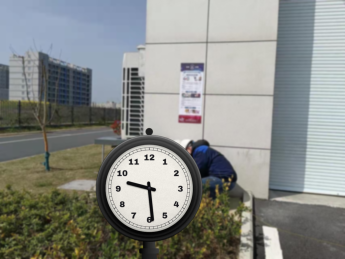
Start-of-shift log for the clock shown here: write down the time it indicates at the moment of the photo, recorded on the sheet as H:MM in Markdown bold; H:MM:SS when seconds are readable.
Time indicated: **9:29**
